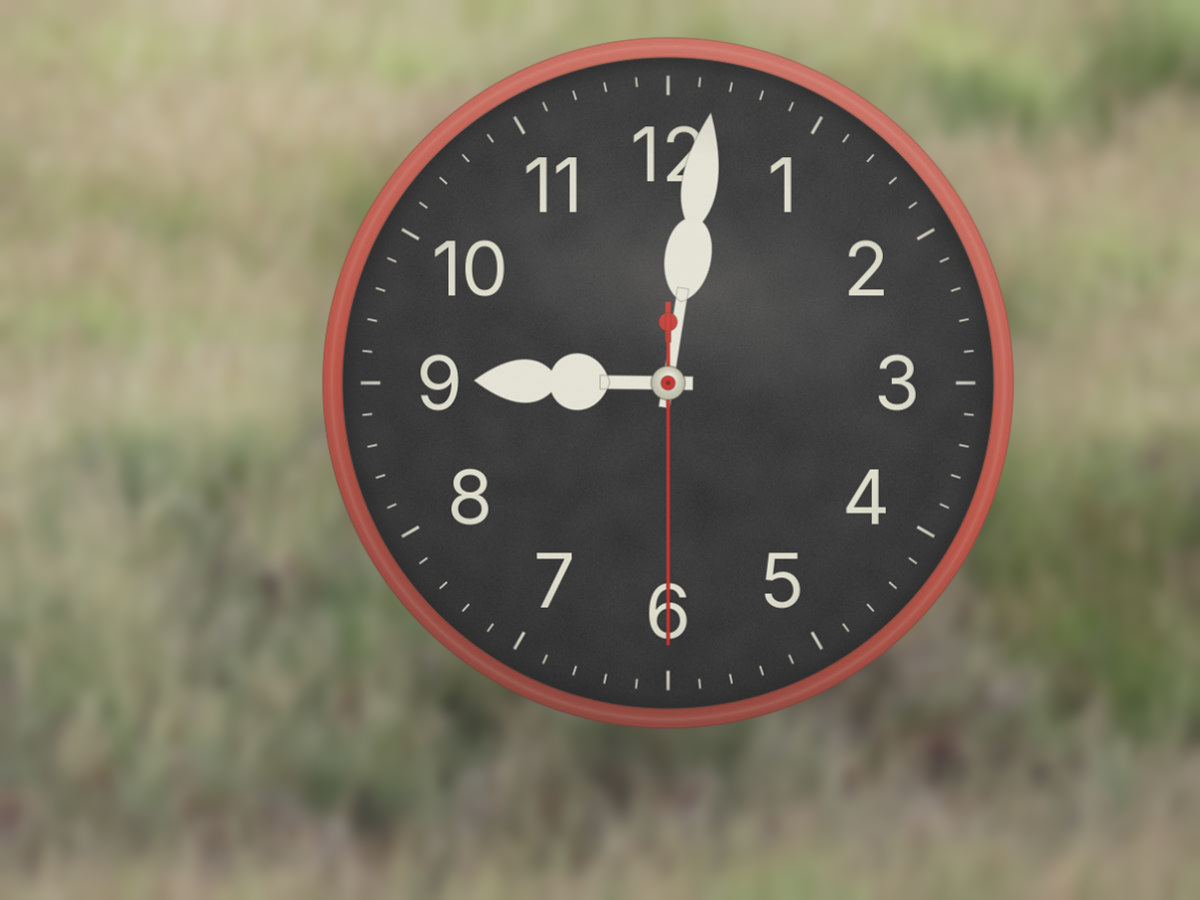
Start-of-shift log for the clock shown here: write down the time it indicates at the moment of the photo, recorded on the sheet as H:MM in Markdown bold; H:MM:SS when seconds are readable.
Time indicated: **9:01:30**
